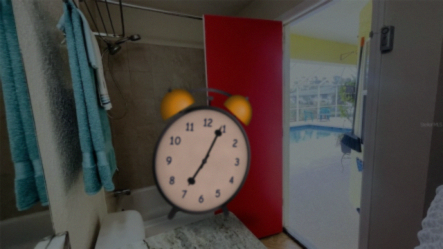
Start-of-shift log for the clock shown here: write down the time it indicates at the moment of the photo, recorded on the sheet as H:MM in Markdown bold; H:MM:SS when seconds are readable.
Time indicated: **7:04**
